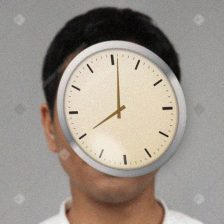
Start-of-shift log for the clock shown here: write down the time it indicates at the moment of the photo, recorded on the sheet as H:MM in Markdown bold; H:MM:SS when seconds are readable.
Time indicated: **8:01**
